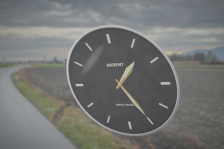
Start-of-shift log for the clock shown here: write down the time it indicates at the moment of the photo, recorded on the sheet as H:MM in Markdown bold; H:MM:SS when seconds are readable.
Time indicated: **1:25**
